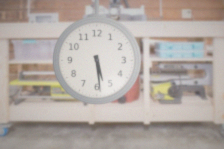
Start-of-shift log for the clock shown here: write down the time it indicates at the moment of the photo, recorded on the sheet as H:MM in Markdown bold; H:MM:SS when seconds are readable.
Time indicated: **5:29**
